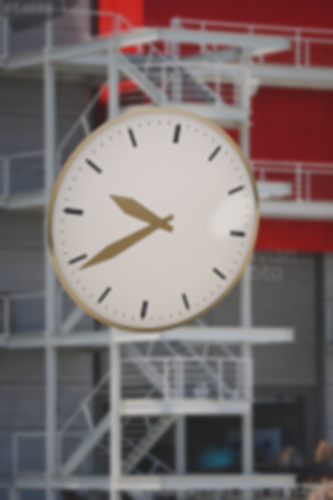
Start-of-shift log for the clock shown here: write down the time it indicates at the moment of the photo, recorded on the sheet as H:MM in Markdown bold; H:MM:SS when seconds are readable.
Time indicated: **9:39**
